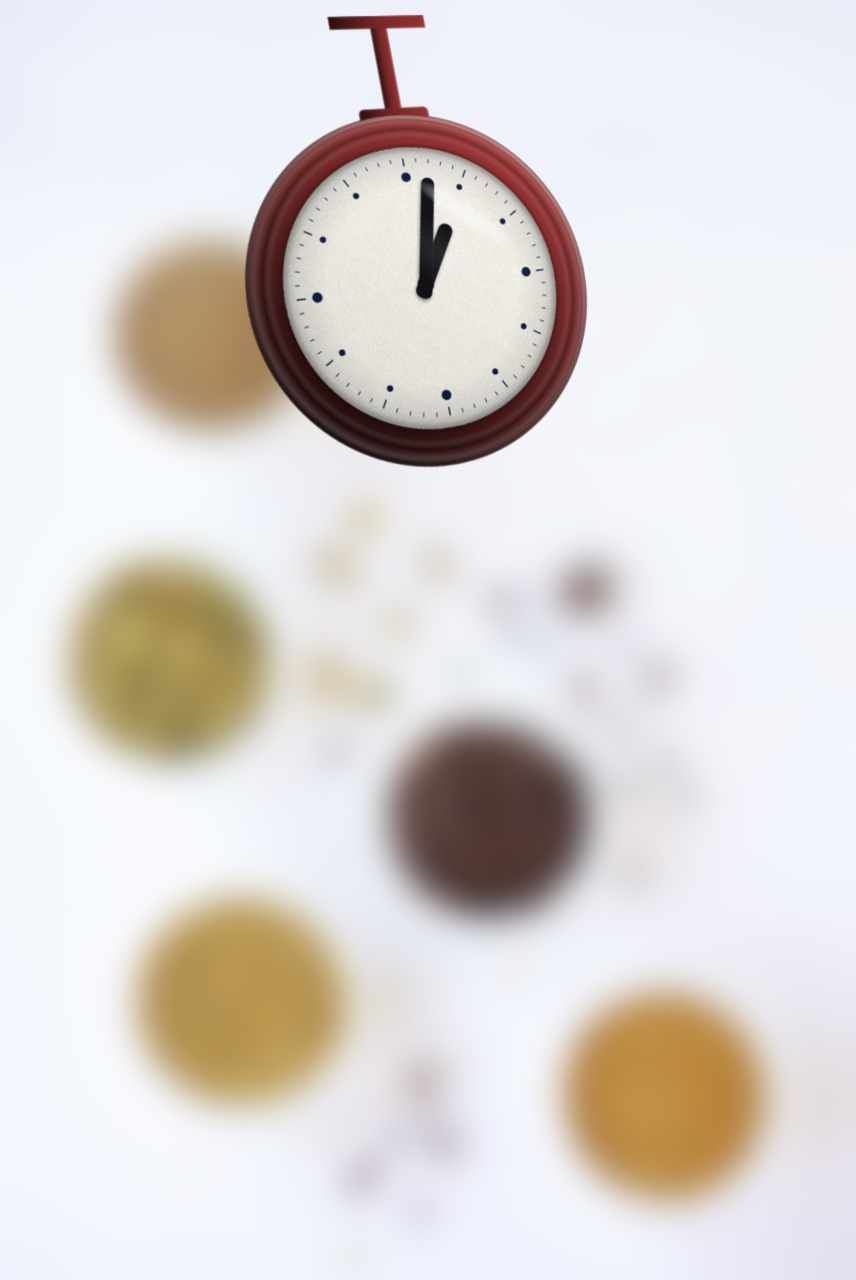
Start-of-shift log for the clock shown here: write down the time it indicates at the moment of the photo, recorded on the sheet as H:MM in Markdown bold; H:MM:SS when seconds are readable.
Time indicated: **1:02**
